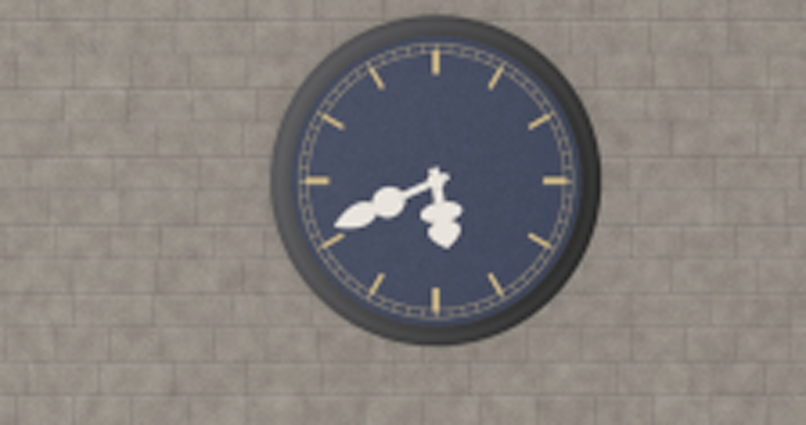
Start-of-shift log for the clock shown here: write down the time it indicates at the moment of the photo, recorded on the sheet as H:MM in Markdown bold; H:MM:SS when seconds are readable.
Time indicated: **5:41**
